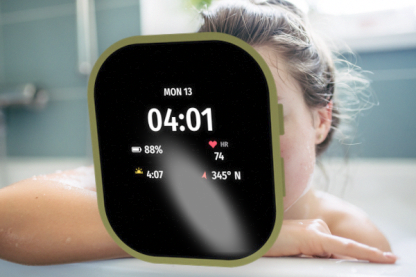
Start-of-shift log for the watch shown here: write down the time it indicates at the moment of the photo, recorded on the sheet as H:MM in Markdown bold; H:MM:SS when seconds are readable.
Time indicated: **4:01**
